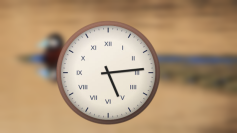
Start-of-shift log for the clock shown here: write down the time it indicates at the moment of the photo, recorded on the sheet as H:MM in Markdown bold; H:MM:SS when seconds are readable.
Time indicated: **5:14**
